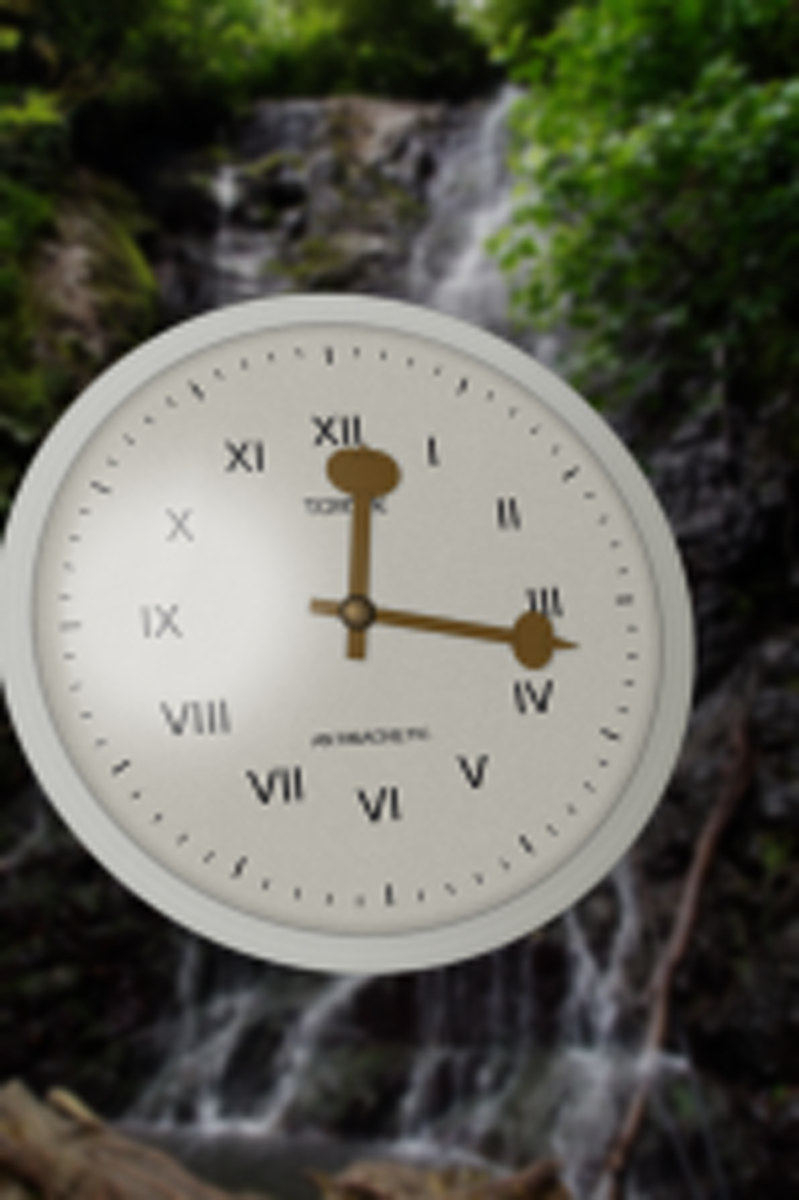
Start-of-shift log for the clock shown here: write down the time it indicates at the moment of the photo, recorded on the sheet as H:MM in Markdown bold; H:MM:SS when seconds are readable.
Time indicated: **12:17**
